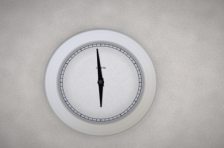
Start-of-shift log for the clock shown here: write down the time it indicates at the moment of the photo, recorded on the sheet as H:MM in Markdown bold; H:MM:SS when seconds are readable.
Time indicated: **5:59**
